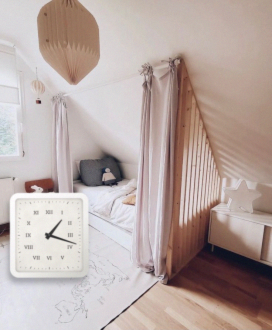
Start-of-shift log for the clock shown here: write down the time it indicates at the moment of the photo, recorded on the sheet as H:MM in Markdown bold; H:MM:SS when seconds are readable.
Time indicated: **1:18**
